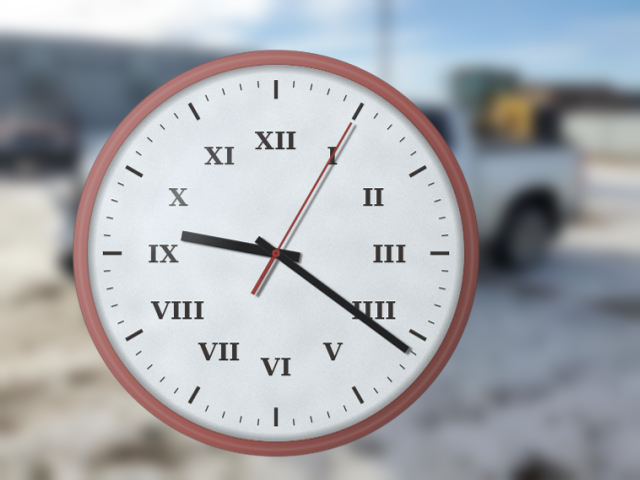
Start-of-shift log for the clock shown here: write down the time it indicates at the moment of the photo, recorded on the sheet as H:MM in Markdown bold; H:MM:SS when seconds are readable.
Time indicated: **9:21:05**
